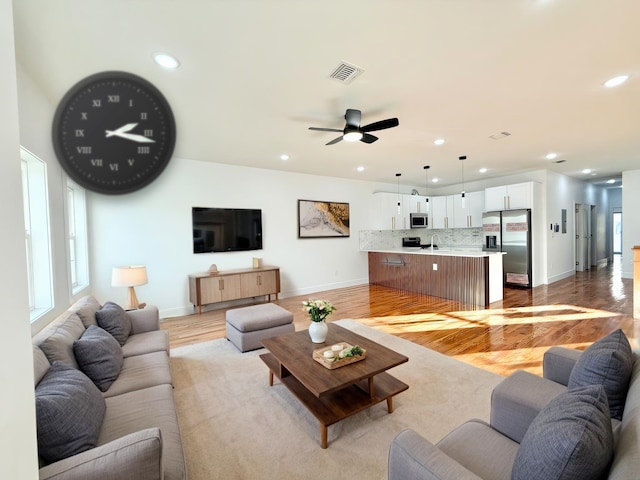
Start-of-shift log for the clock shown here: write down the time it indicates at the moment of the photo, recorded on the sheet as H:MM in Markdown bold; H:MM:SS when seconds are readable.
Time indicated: **2:17**
